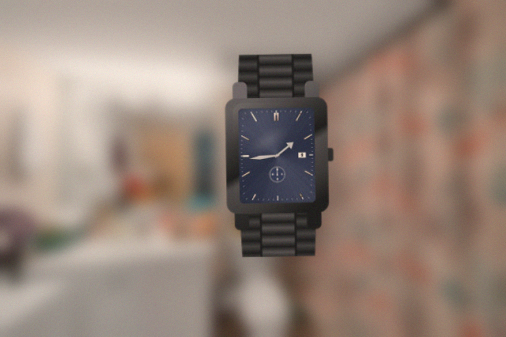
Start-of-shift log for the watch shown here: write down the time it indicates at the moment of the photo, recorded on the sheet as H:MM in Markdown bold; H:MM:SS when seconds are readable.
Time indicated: **1:44**
